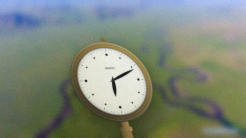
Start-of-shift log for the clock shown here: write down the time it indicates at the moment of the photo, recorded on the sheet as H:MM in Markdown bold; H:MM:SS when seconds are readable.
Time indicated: **6:11**
